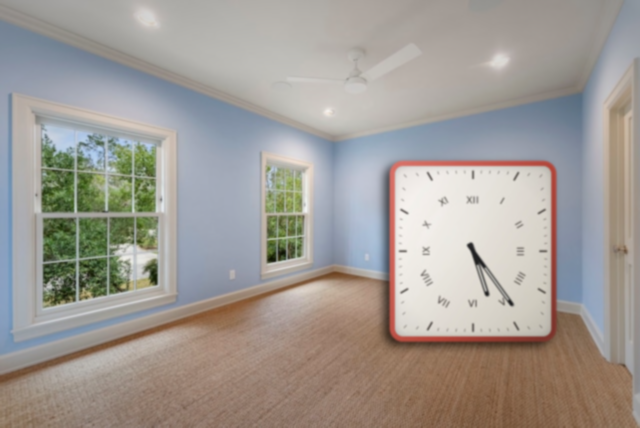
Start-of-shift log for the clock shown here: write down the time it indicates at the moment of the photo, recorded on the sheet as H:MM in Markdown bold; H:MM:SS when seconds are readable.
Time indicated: **5:24**
